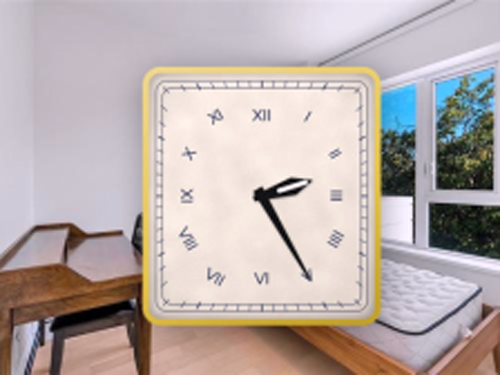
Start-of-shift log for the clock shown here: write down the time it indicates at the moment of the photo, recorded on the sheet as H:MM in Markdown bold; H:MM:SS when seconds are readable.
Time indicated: **2:25**
